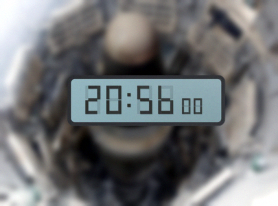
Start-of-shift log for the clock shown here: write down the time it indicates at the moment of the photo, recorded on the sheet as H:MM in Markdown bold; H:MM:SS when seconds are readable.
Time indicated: **20:56:00**
